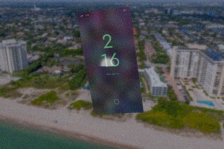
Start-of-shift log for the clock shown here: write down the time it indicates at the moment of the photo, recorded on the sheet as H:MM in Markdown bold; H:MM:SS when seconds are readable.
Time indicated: **2:16**
